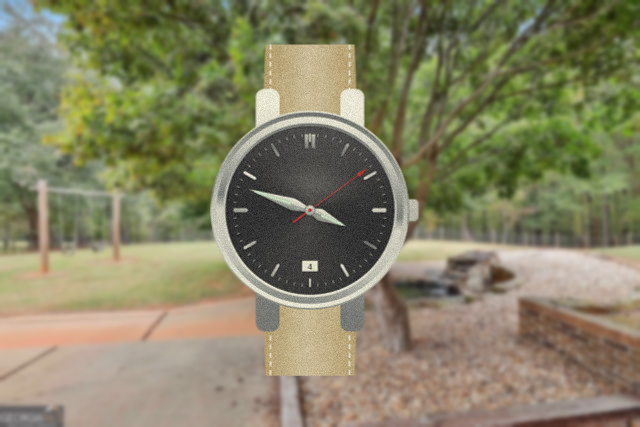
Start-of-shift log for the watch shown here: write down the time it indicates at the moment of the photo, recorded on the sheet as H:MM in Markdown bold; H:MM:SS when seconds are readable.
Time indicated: **3:48:09**
